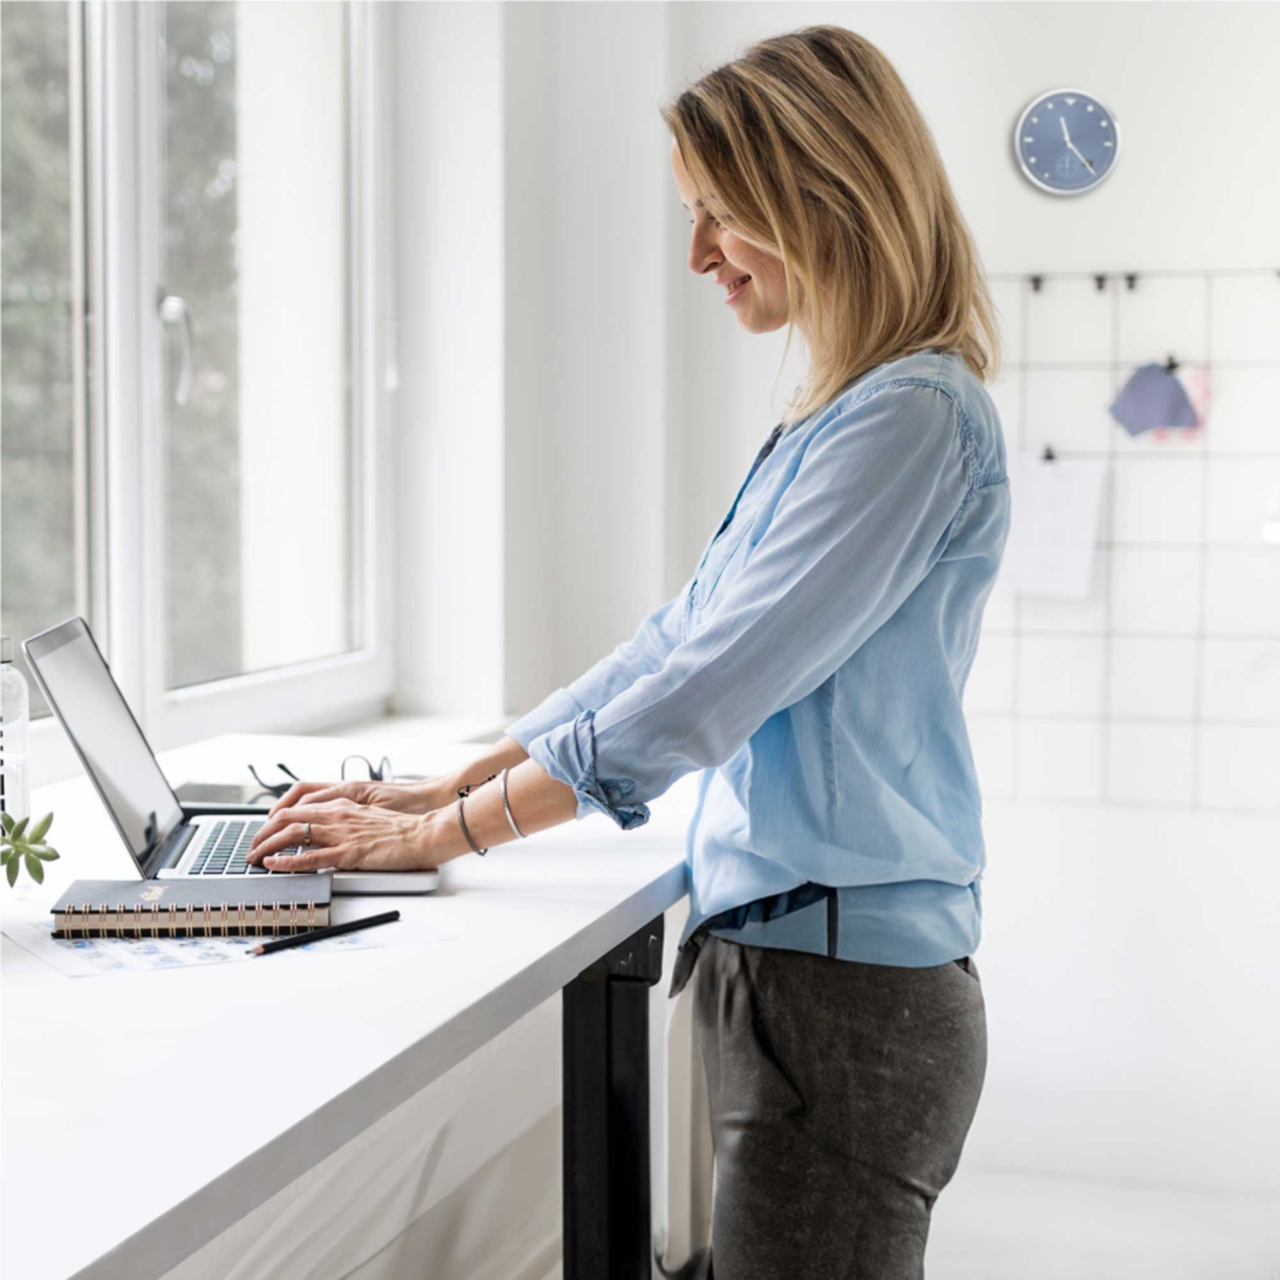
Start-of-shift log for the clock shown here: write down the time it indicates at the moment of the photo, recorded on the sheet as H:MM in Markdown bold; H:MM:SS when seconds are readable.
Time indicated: **11:23**
